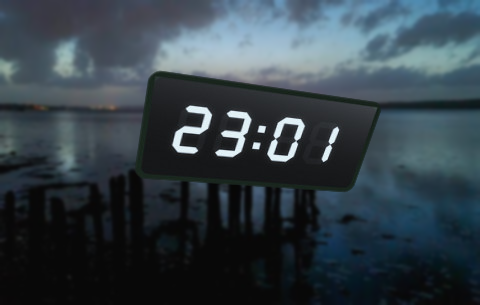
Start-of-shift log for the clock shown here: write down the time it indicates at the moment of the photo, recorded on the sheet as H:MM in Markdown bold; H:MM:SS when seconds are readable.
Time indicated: **23:01**
